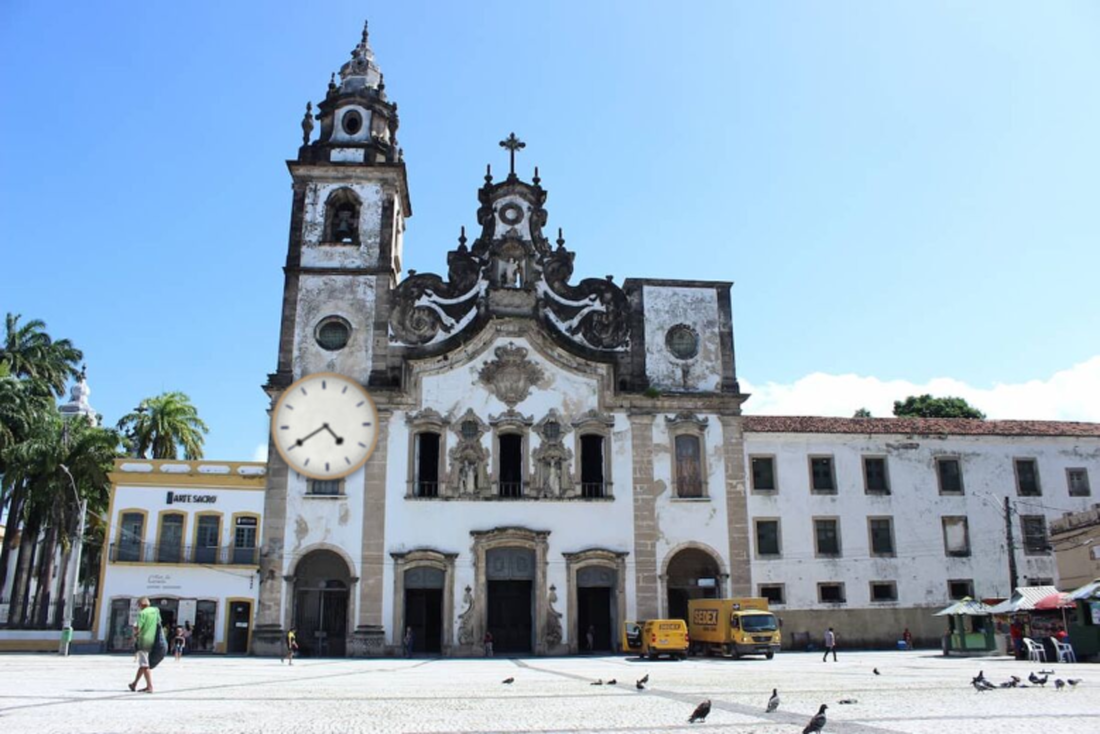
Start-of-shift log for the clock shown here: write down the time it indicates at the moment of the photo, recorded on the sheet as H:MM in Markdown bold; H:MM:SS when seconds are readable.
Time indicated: **4:40**
